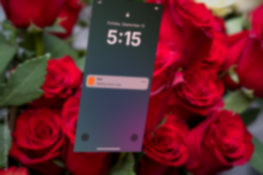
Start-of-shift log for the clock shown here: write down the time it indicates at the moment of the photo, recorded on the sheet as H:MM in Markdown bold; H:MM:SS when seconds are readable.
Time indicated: **5:15**
